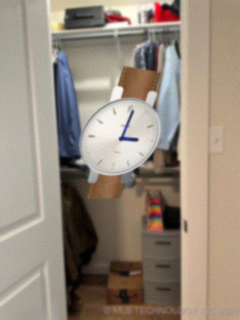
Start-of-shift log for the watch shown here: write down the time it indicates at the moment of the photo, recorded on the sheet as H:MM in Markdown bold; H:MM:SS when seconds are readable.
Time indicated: **3:01**
